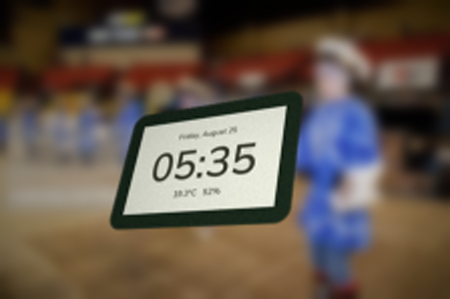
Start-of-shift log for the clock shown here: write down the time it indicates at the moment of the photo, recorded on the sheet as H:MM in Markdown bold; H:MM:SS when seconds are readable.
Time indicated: **5:35**
